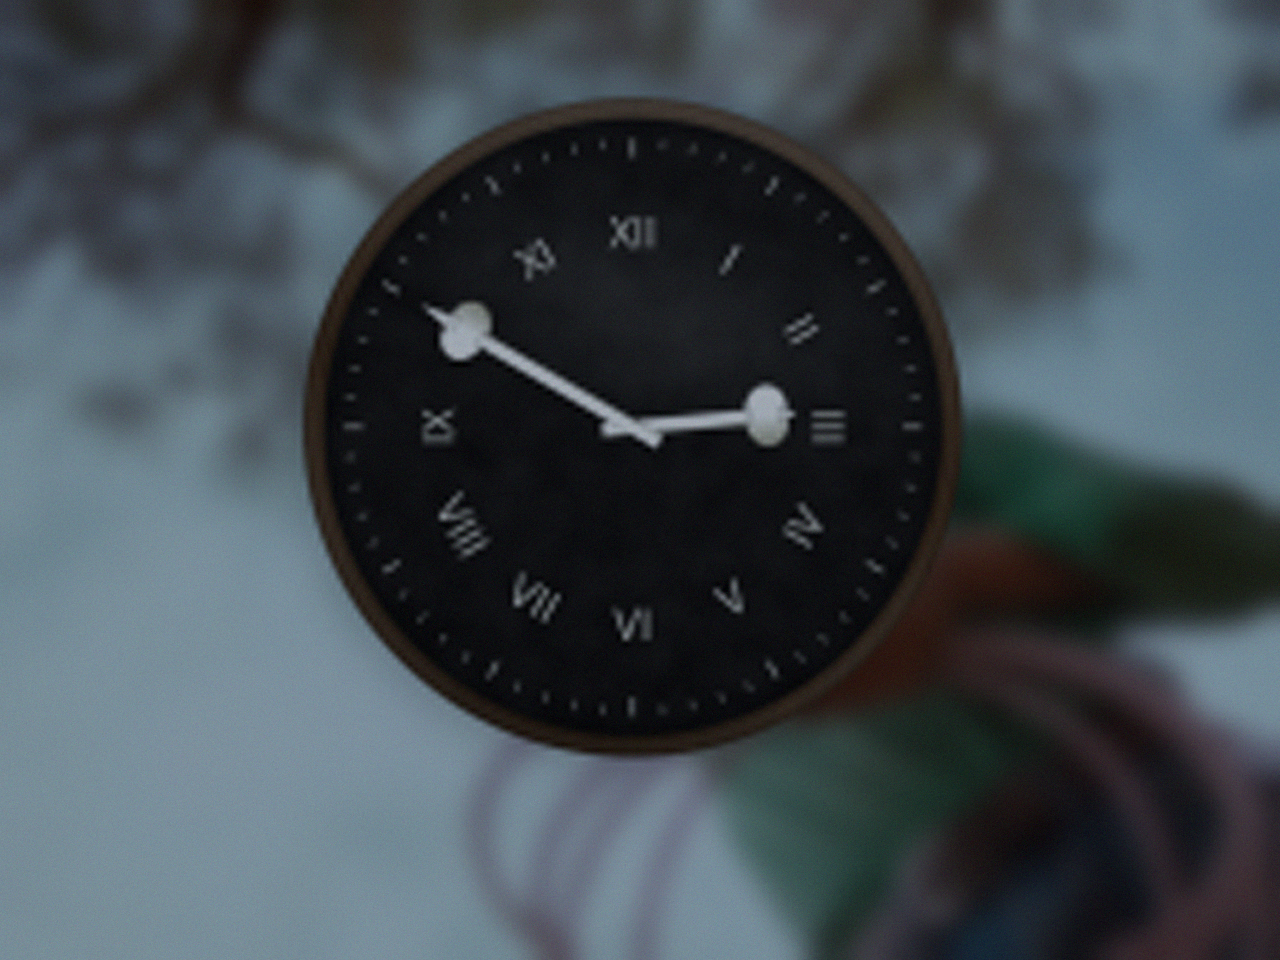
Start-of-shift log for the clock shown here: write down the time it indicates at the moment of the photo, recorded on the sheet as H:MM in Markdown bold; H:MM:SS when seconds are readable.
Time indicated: **2:50**
